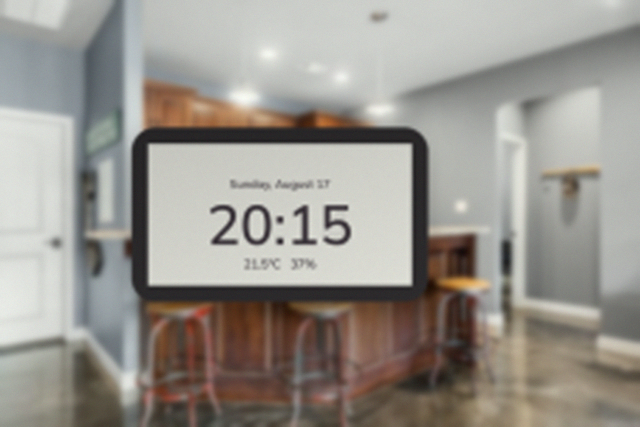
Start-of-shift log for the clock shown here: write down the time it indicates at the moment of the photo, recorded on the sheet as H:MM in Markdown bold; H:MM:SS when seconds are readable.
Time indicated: **20:15**
